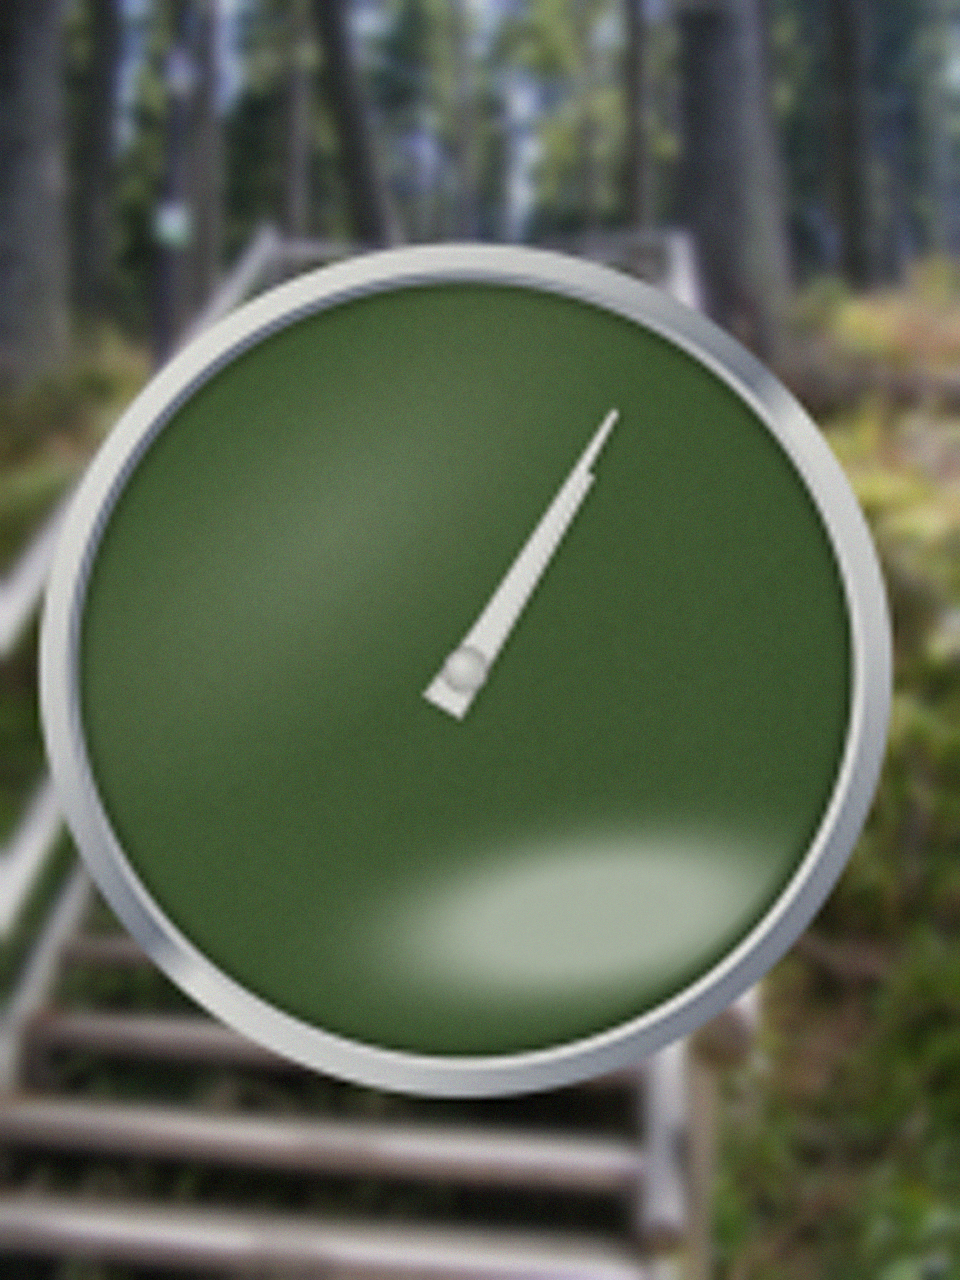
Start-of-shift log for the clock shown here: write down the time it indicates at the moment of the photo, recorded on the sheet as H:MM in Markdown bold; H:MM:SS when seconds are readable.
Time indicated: **1:05**
